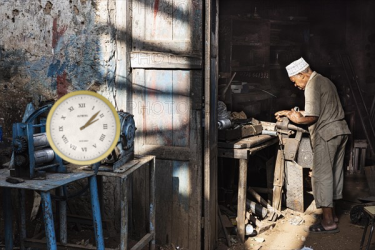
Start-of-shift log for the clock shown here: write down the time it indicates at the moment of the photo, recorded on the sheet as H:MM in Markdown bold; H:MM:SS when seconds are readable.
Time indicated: **2:08**
